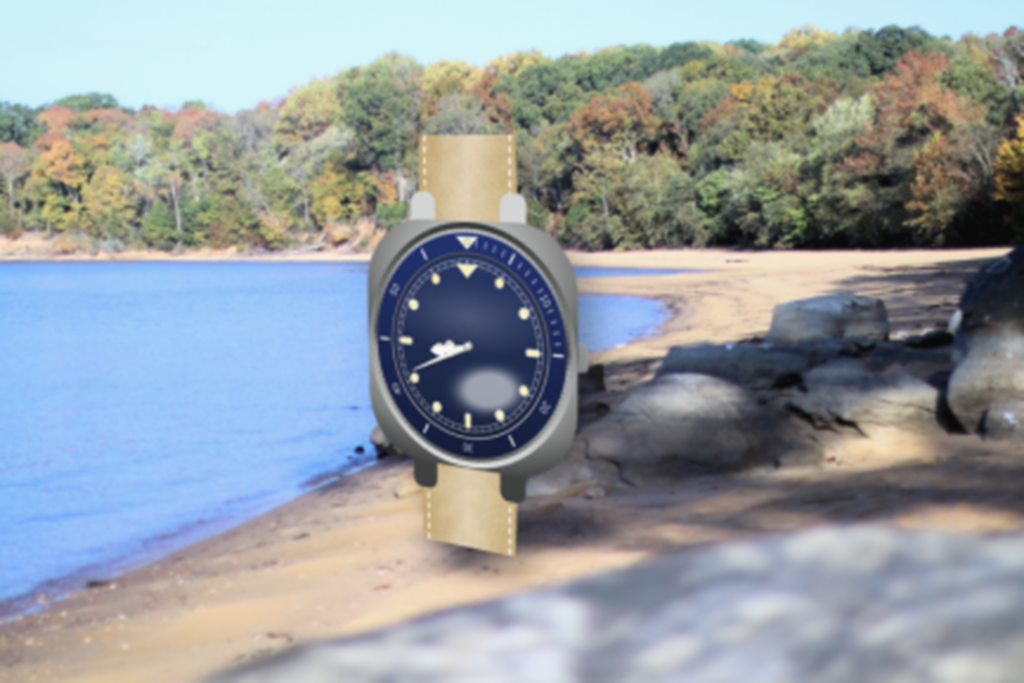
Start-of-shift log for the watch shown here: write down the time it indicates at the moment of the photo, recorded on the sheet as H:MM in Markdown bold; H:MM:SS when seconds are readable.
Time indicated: **8:41**
